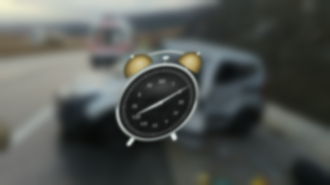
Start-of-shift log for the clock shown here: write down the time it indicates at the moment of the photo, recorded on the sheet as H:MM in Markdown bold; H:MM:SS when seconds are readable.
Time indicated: **8:10**
